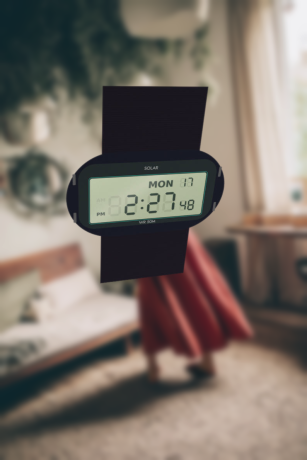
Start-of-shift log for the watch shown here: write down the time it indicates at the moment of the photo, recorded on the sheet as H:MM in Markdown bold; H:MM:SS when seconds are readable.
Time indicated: **2:27:48**
